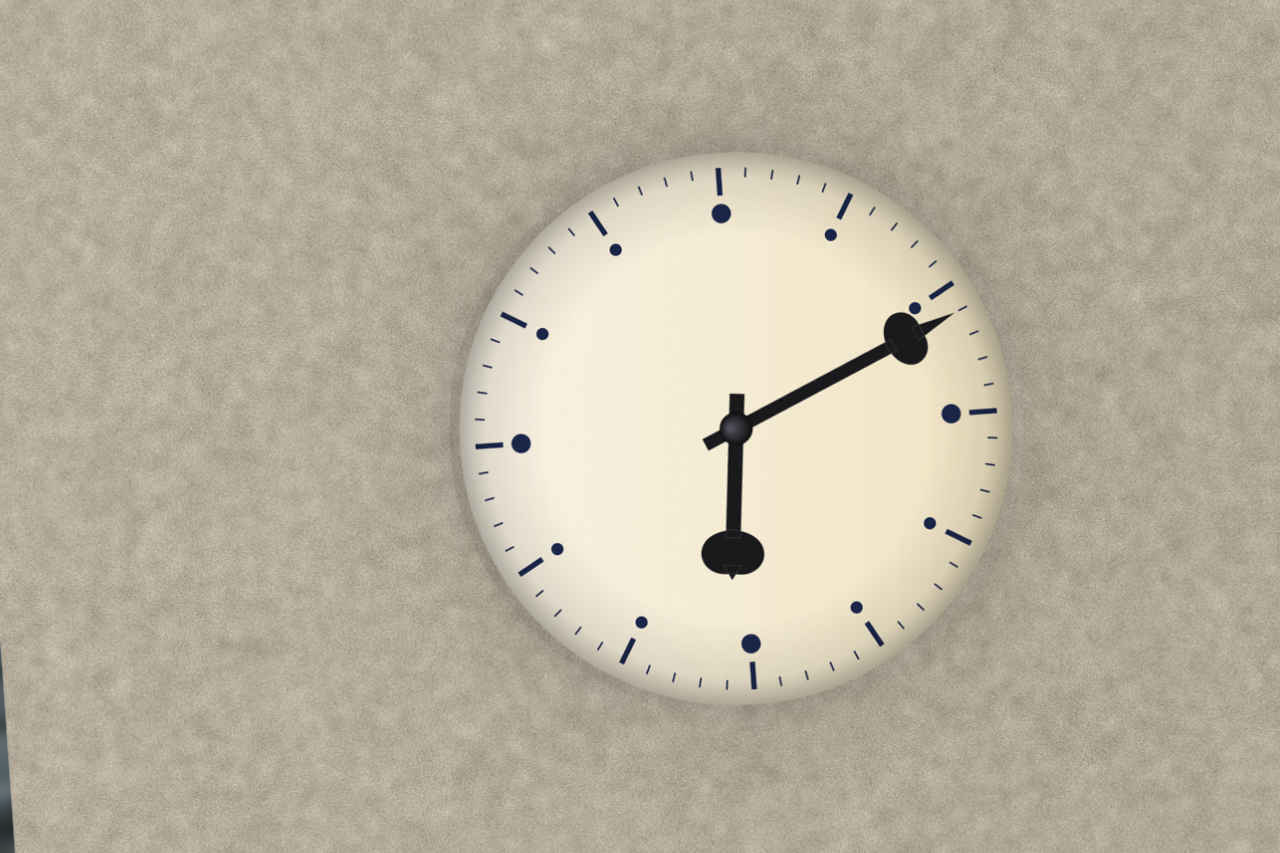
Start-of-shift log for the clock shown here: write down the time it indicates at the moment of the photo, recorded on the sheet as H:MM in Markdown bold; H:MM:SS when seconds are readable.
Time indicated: **6:11**
